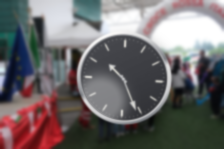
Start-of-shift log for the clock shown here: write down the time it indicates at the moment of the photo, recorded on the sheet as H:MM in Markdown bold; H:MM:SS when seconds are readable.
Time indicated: **10:26**
